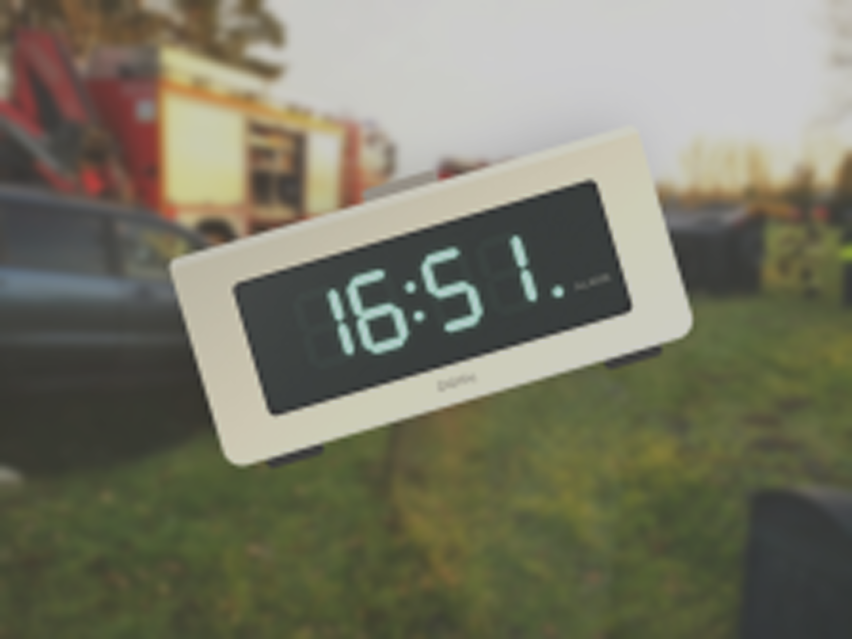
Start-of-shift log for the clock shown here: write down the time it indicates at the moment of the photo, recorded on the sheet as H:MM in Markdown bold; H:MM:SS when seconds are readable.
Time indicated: **16:51**
